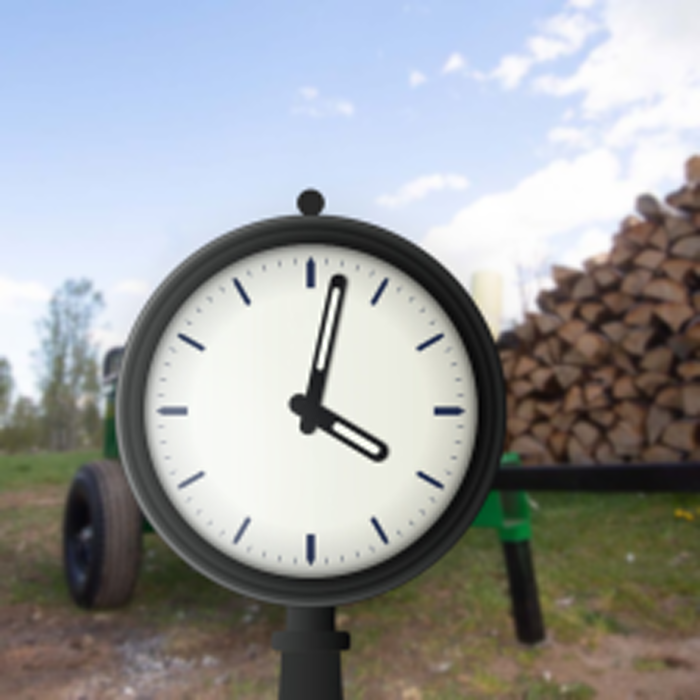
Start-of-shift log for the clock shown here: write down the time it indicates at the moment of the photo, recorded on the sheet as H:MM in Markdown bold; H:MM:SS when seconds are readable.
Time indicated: **4:02**
